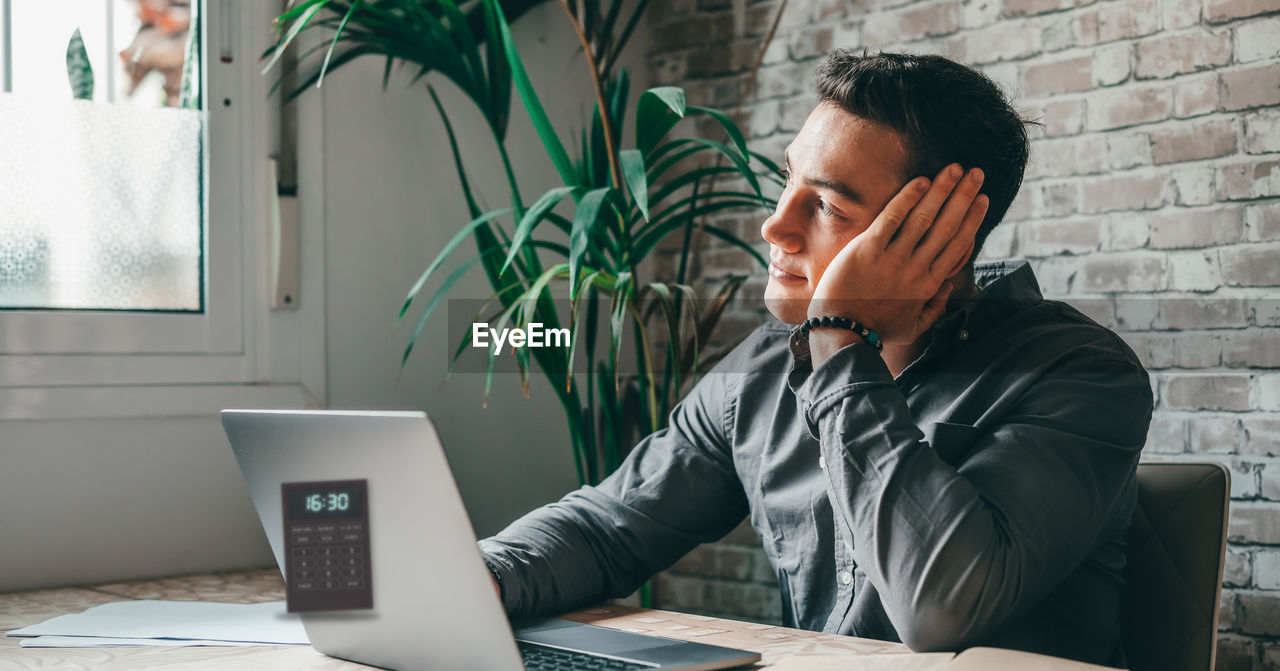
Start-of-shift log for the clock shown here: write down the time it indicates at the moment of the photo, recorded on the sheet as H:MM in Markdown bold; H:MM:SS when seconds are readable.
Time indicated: **16:30**
